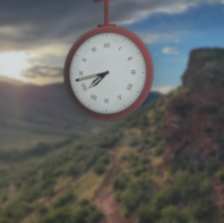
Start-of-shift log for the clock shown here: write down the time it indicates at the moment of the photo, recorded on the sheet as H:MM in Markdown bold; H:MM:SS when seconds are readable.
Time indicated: **7:43**
